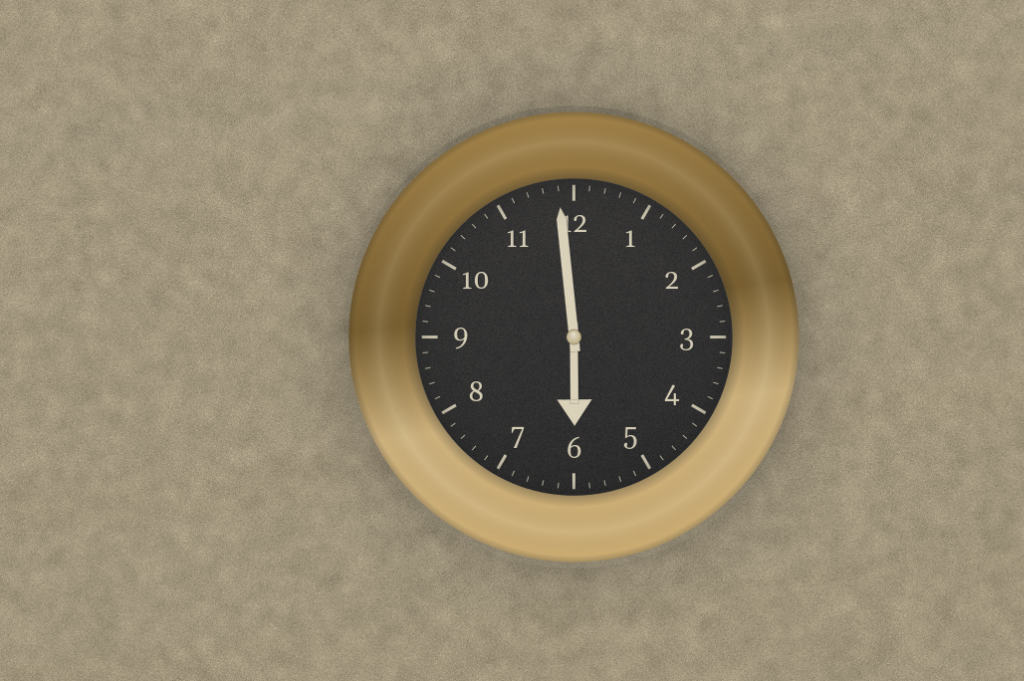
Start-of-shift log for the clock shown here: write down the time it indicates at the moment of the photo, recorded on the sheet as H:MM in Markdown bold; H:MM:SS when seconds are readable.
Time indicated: **5:59**
